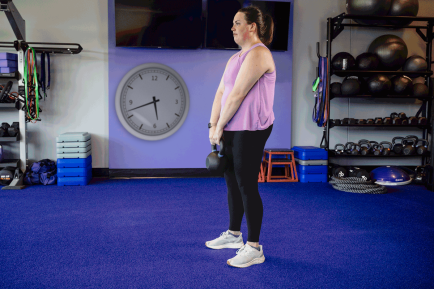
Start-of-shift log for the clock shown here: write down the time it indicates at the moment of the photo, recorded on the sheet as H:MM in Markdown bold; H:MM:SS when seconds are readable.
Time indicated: **5:42**
